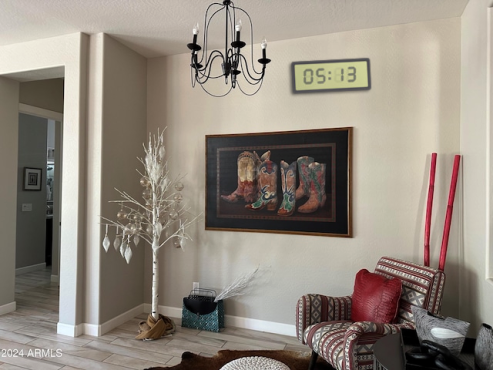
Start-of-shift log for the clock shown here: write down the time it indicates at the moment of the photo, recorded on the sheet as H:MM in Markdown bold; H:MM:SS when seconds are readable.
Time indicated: **5:13**
